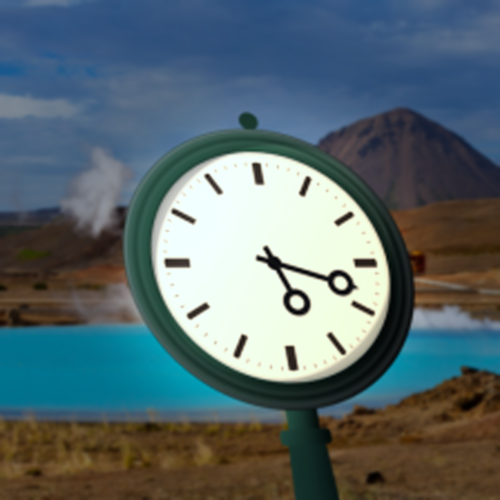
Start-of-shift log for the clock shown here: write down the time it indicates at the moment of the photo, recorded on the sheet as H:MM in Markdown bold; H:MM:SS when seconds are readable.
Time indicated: **5:18**
